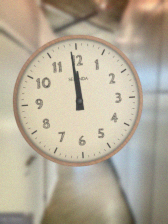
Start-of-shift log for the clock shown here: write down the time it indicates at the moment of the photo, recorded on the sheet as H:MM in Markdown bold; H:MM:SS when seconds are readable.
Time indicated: **11:59**
